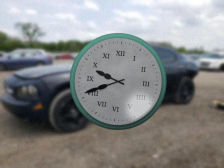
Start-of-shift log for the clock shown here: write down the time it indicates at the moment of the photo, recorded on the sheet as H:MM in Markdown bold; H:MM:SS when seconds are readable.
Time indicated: **9:41**
